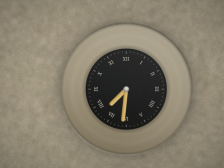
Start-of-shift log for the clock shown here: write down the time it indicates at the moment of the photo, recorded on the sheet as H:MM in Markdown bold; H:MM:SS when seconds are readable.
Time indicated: **7:31**
